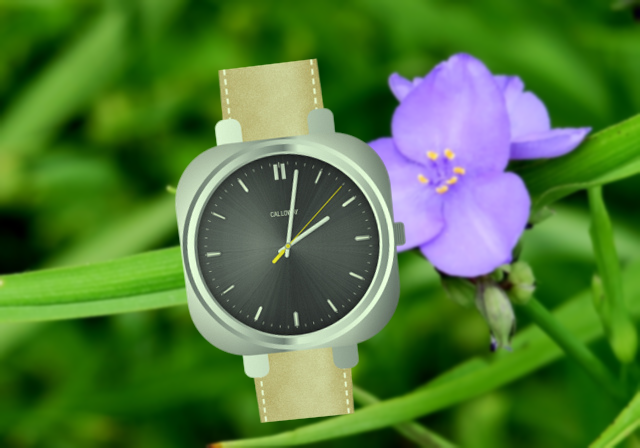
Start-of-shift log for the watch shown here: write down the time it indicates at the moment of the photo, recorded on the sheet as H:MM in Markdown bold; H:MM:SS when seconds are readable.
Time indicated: **2:02:08**
